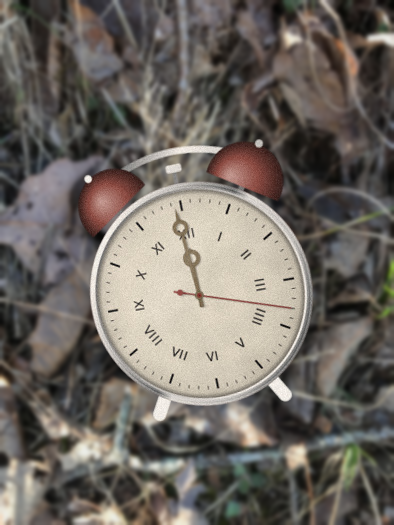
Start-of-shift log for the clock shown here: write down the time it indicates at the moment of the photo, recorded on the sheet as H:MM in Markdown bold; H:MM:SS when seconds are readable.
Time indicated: **11:59:18**
